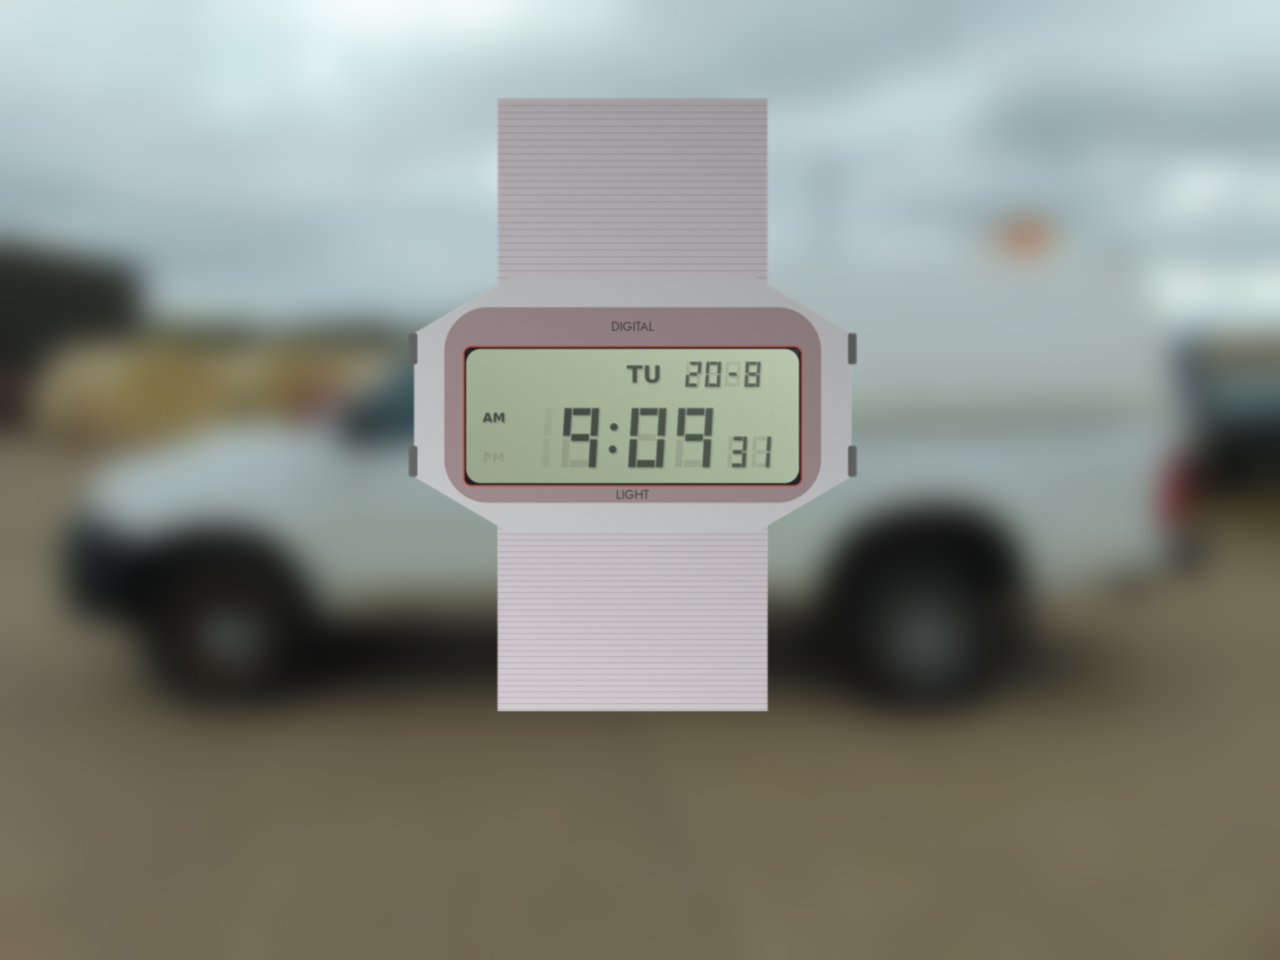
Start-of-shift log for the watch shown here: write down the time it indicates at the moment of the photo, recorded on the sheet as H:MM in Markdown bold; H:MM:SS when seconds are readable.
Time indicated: **9:09:31**
